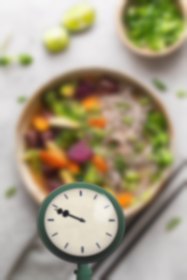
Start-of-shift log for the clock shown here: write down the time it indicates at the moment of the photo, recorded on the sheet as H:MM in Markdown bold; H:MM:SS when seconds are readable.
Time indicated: **9:49**
